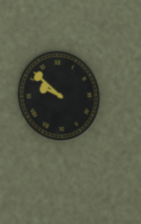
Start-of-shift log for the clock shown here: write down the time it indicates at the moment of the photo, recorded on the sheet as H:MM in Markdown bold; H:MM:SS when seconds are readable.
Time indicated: **9:52**
